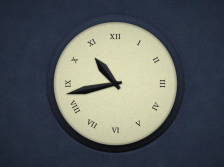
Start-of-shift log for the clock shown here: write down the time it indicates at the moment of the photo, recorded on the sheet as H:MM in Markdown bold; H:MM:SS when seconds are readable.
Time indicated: **10:43**
